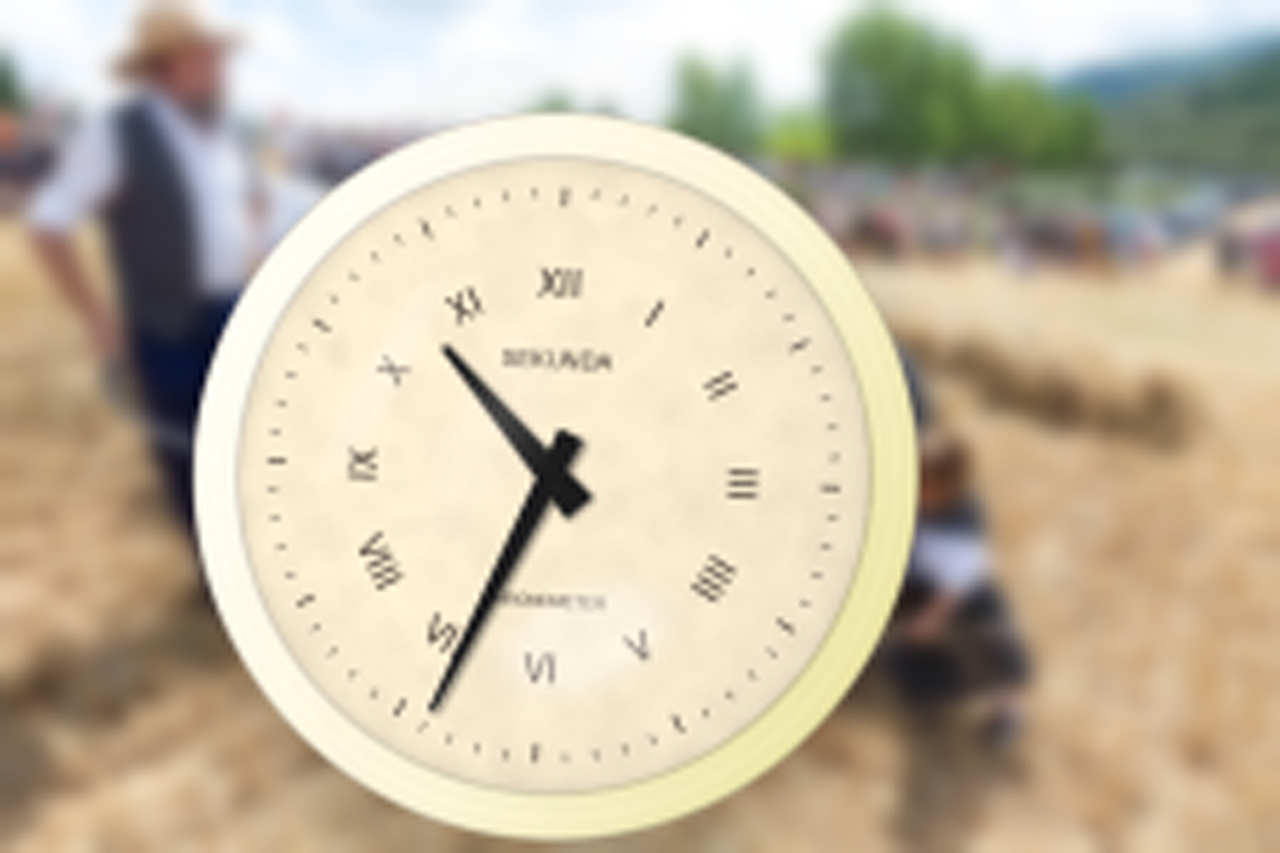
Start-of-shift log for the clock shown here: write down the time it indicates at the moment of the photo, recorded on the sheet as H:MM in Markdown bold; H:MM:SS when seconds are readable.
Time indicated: **10:34**
